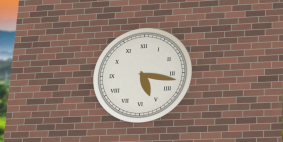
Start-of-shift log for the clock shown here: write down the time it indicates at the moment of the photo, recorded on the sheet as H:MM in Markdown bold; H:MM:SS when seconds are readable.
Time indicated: **5:17**
